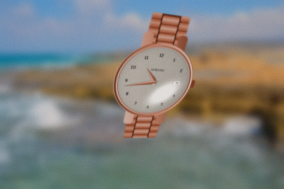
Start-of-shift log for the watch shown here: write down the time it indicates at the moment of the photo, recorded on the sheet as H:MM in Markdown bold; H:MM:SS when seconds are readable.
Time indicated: **10:43**
